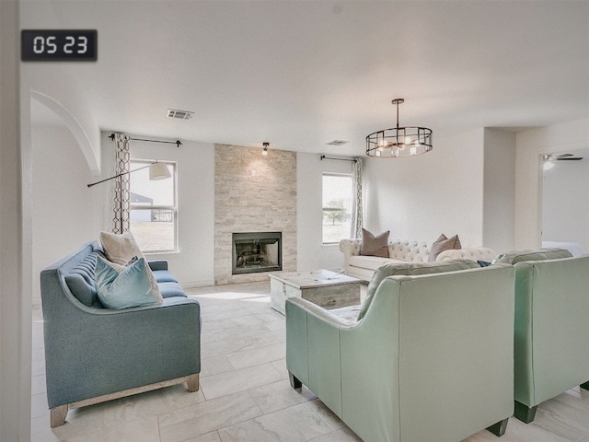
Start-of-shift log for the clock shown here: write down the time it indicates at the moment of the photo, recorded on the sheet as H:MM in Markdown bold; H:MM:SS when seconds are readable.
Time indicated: **5:23**
